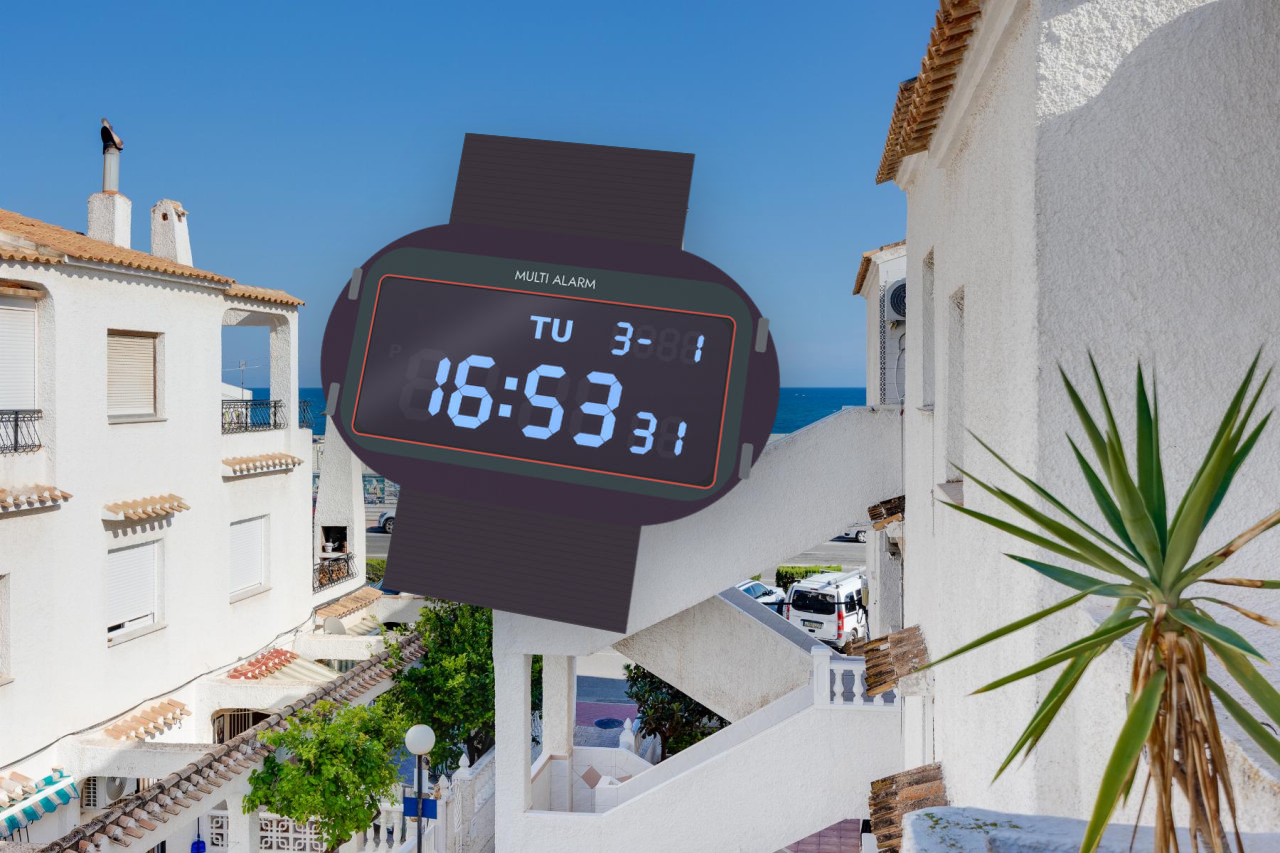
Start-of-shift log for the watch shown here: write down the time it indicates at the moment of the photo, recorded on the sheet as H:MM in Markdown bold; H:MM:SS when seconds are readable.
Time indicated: **16:53:31**
